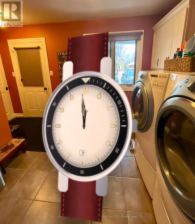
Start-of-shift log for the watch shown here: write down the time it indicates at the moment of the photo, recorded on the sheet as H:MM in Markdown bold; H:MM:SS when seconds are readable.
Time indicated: **11:59**
